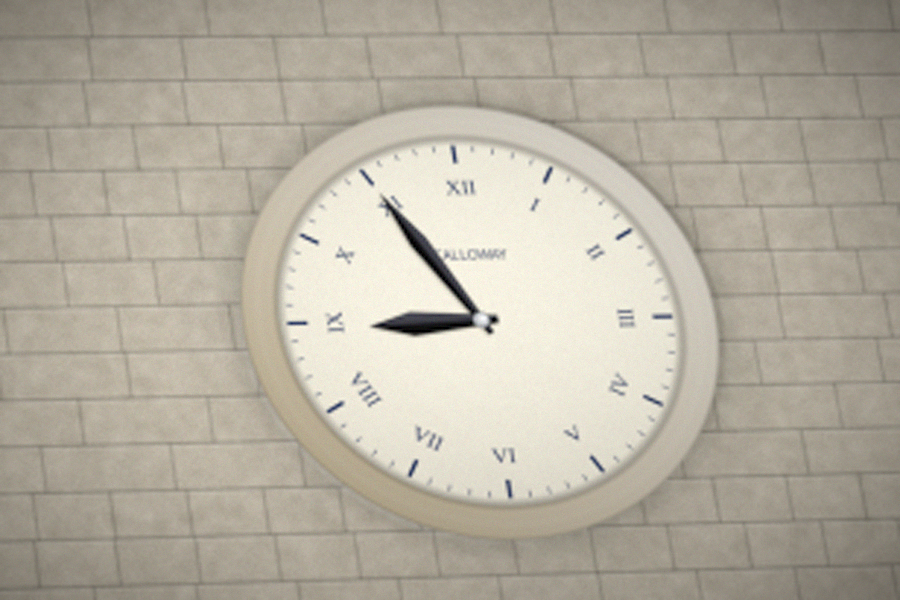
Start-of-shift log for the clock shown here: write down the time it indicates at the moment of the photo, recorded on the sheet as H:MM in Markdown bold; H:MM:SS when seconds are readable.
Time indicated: **8:55**
